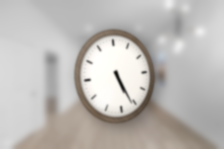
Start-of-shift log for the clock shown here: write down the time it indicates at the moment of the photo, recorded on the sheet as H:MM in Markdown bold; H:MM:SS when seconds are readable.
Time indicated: **5:26**
